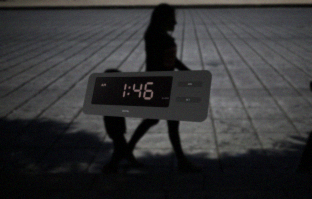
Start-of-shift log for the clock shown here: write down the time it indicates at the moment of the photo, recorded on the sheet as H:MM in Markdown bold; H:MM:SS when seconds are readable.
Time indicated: **1:46**
